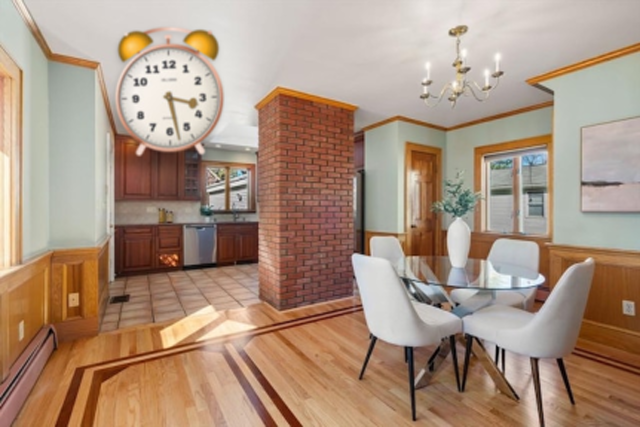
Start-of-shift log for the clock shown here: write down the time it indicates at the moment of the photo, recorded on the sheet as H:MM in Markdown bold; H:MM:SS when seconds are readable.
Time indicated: **3:28**
